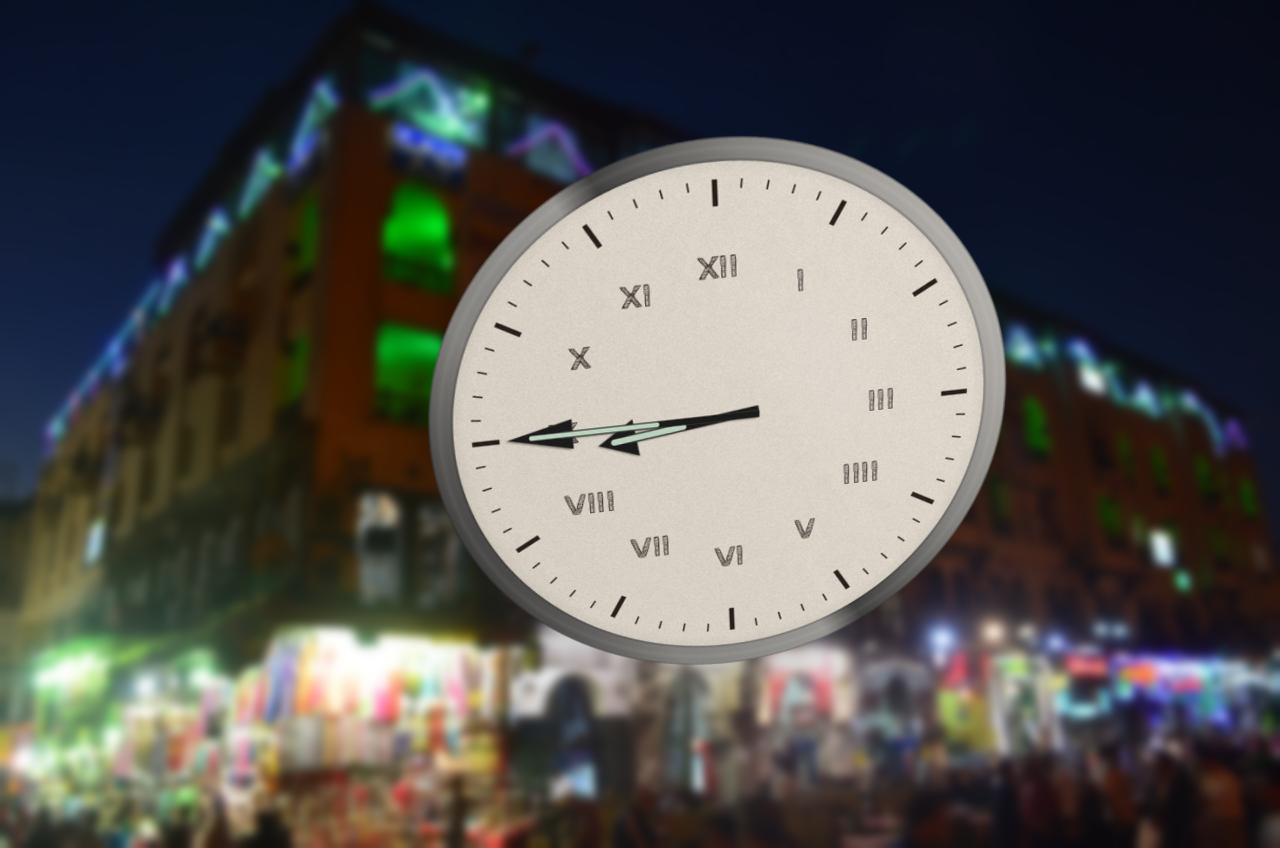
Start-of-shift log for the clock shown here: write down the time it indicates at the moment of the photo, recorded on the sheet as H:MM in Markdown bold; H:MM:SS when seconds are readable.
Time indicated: **8:45**
